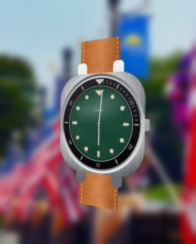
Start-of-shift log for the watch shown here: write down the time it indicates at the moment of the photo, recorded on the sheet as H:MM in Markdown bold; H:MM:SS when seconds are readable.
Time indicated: **6:01**
